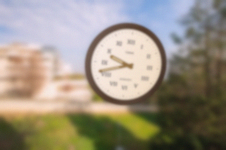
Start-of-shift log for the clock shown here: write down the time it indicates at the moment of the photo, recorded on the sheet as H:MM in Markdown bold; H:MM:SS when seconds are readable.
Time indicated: **9:42**
